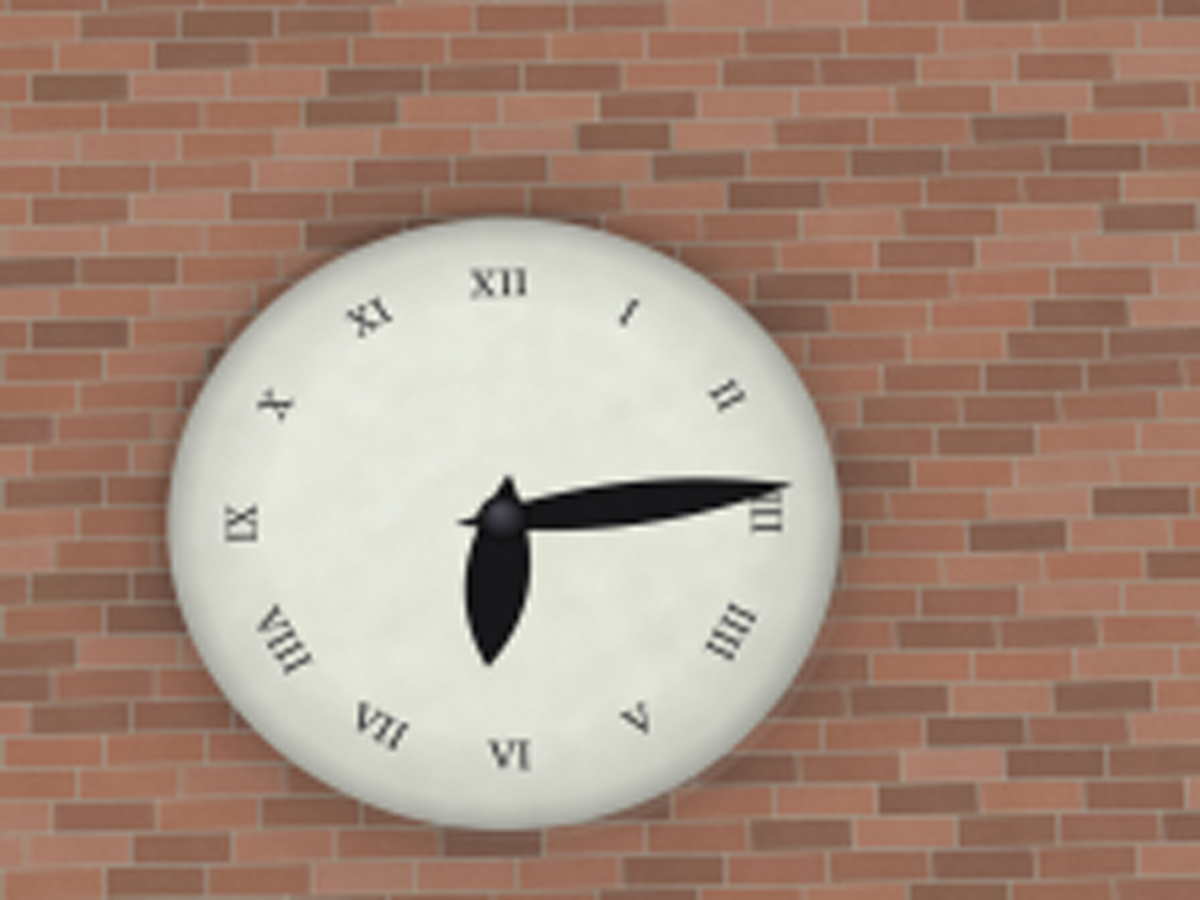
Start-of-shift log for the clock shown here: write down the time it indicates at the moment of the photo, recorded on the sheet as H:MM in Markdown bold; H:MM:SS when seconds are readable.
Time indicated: **6:14**
